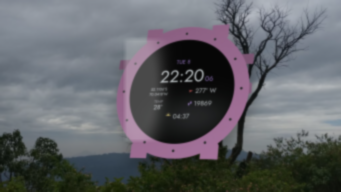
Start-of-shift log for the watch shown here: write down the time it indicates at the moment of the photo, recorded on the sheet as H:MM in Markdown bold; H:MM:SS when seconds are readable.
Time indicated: **22:20**
